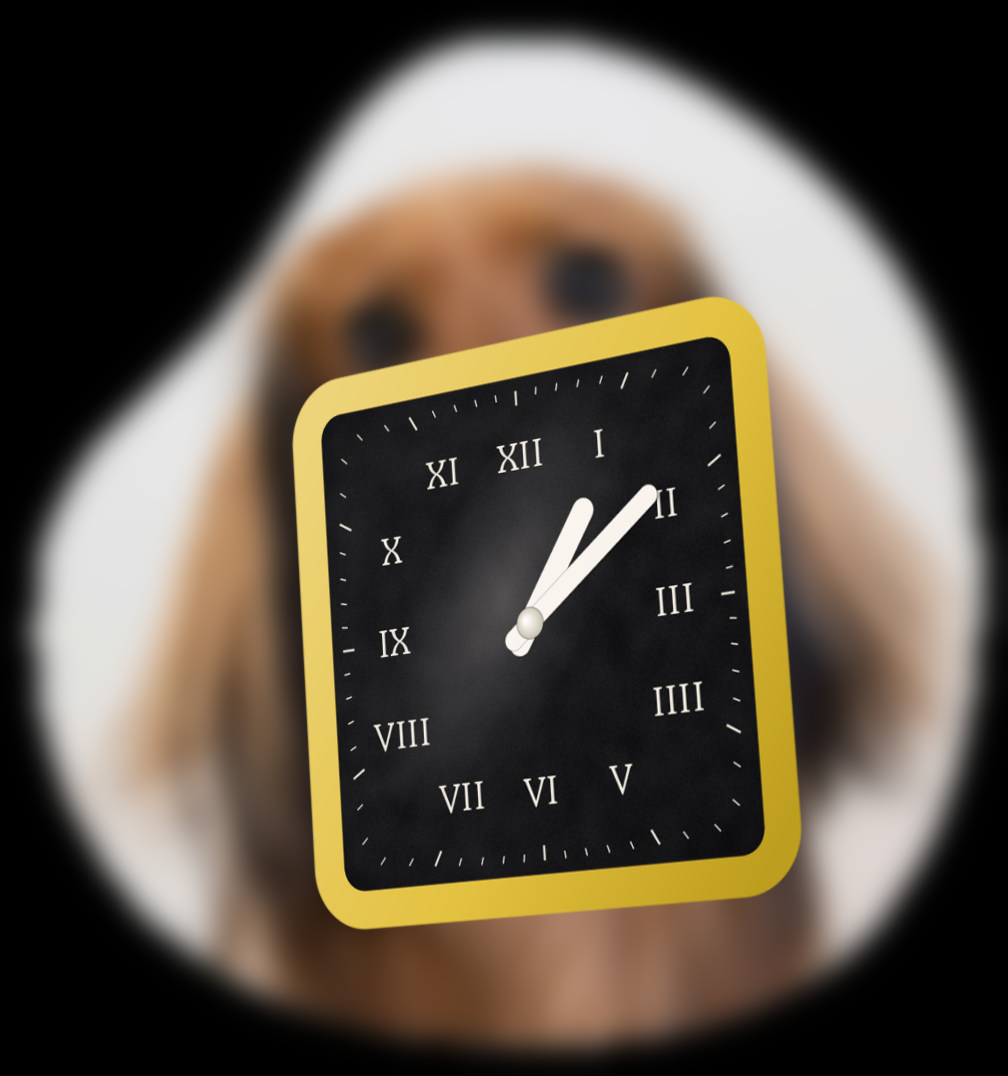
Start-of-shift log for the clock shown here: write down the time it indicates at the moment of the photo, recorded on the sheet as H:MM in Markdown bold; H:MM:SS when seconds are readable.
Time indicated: **1:09**
